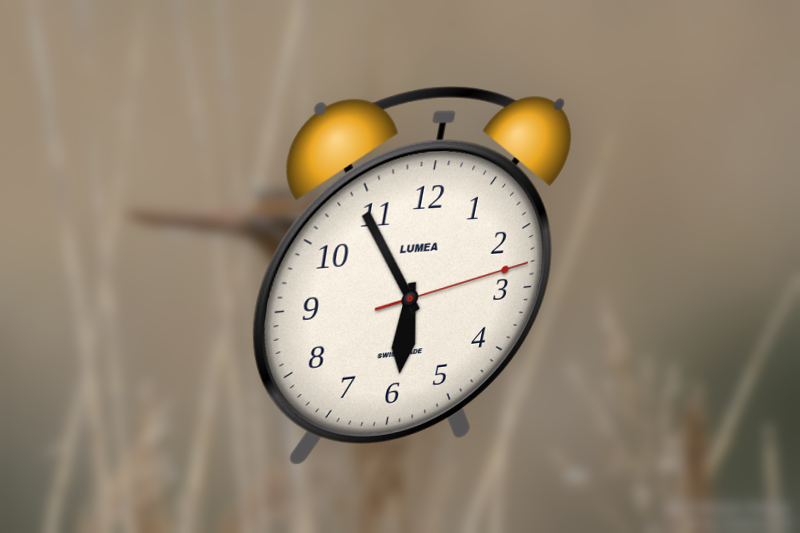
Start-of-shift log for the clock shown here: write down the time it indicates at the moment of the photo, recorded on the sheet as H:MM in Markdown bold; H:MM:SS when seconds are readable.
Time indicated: **5:54:13**
